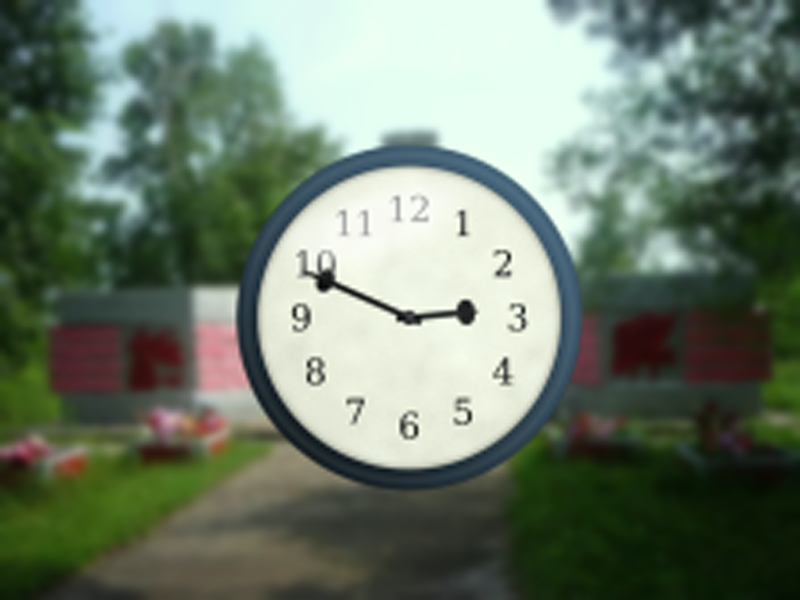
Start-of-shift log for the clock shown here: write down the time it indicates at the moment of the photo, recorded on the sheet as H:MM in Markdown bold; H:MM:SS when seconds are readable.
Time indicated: **2:49**
